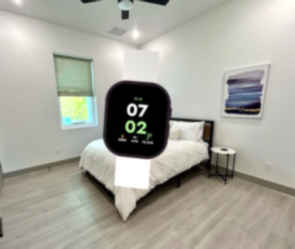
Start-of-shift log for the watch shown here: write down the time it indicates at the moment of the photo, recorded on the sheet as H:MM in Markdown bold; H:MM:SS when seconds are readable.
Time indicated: **7:02**
